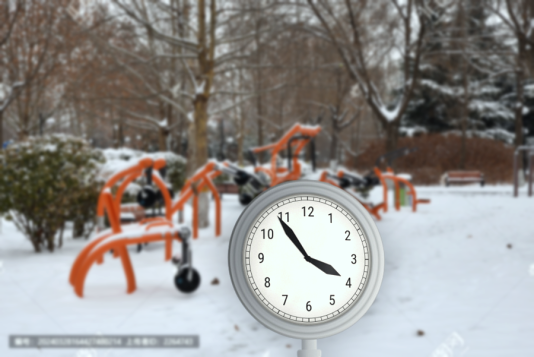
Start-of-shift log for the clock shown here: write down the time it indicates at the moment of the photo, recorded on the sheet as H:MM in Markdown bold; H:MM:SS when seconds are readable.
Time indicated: **3:54**
